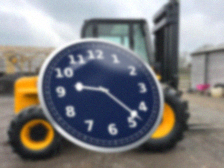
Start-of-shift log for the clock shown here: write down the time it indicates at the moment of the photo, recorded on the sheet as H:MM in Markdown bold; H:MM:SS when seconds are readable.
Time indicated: **9:23**
